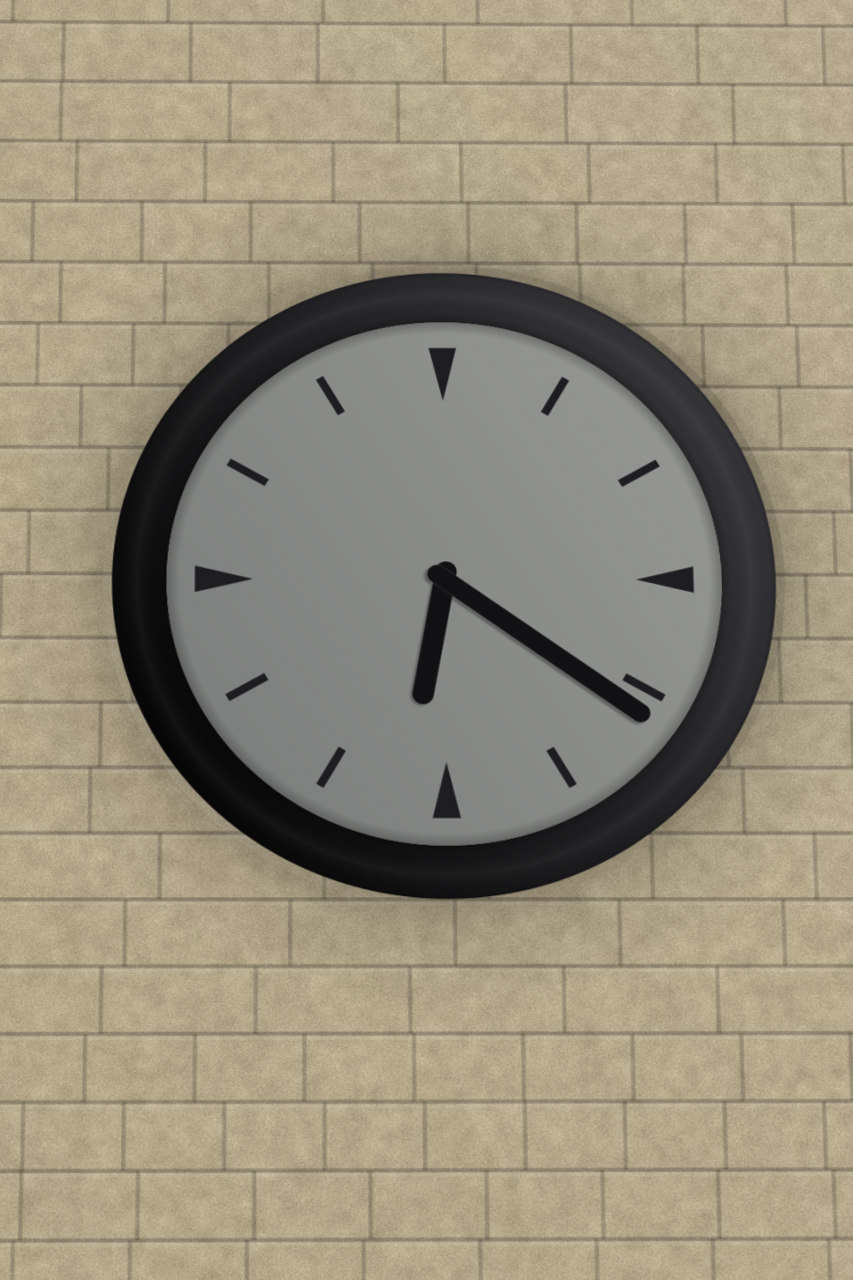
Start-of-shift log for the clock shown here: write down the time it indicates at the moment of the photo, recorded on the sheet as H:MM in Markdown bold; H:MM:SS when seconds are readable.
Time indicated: **6:21**
